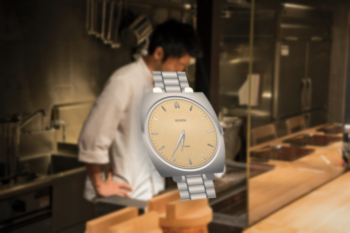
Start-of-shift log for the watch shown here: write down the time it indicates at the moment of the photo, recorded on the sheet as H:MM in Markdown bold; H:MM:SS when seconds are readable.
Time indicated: **6:36**
